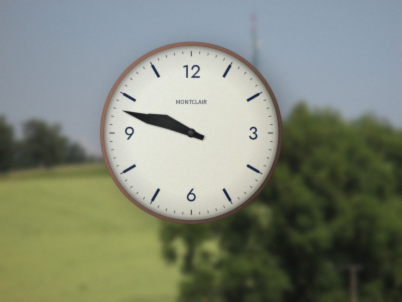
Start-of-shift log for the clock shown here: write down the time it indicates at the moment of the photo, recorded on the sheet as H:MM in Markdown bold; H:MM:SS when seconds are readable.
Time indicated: **9:48**
